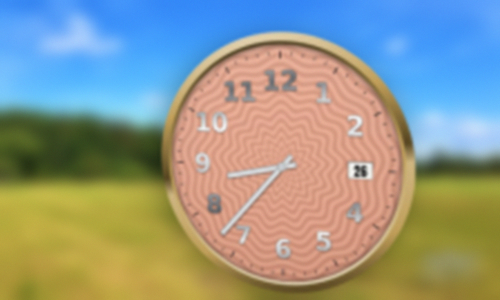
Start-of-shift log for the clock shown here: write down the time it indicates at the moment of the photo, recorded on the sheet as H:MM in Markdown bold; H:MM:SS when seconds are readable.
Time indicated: **8:37**
